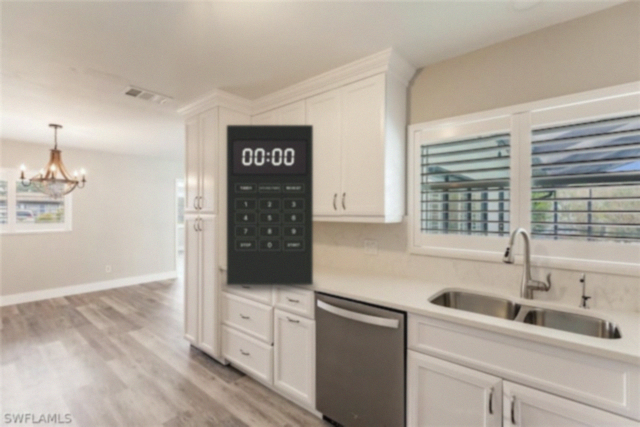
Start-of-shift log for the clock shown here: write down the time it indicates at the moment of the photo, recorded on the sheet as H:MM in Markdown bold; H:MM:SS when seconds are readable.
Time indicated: **0:00**
